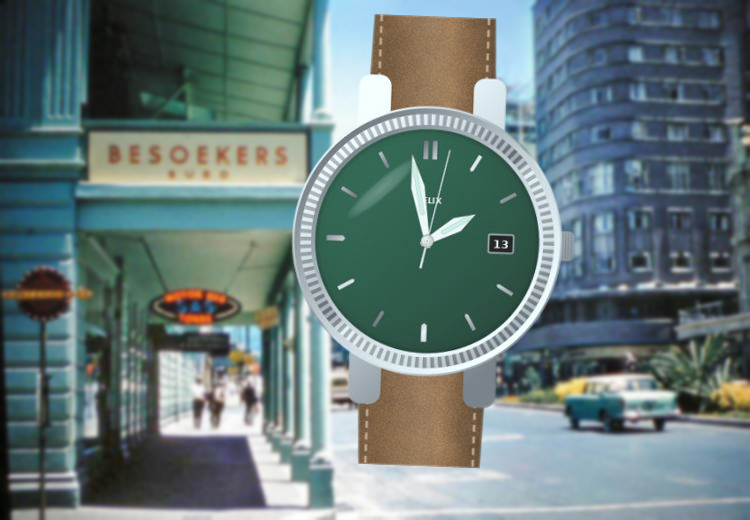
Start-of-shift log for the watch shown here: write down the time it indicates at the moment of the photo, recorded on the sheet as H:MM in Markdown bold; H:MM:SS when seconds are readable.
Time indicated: **1:58:02**
